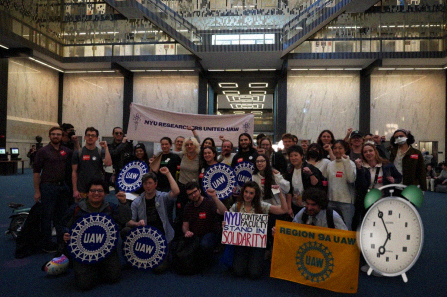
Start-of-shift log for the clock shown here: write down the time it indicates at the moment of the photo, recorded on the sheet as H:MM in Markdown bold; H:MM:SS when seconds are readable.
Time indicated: **6:55**
